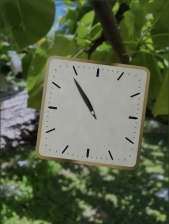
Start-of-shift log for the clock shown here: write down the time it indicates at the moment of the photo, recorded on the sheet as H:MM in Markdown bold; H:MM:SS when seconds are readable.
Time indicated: **10:54**
